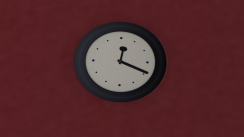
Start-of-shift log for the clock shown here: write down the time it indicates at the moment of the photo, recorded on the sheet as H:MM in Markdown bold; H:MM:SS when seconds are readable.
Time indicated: **12:19**
